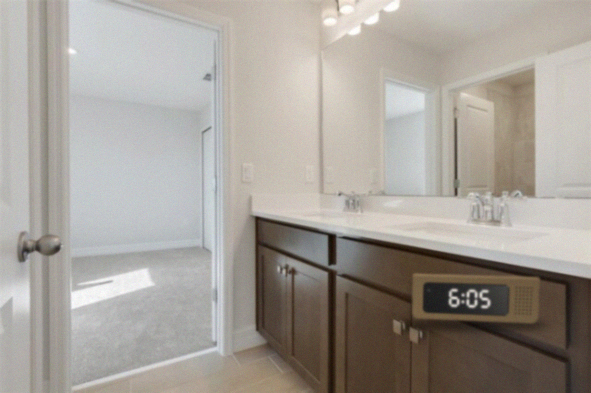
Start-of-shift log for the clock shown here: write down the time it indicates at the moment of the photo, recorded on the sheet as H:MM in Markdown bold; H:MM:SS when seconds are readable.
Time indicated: **6:05**
